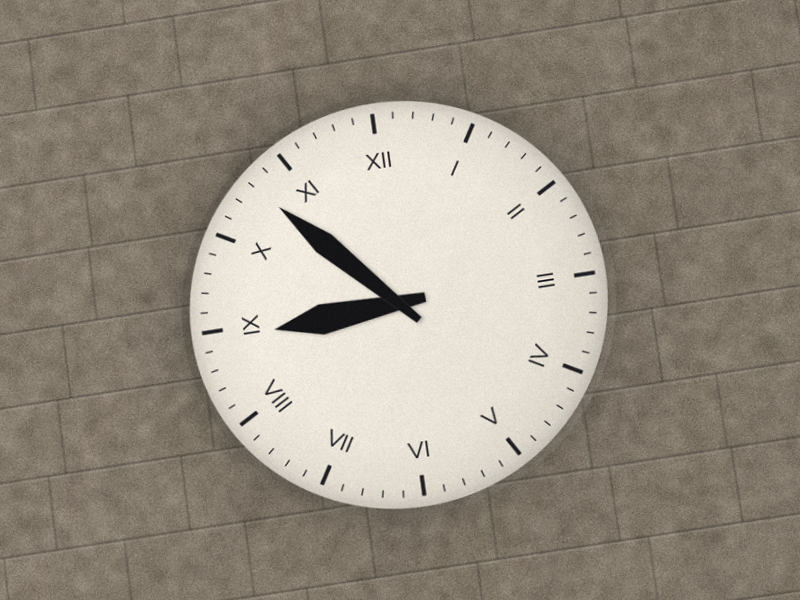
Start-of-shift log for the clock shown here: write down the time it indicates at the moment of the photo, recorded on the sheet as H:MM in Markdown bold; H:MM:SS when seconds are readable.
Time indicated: **8:53**
